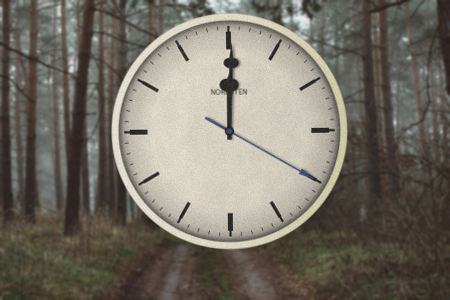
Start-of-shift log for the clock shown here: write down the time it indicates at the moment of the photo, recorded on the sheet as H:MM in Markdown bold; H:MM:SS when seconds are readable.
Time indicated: **12:00:20**
